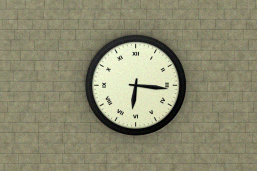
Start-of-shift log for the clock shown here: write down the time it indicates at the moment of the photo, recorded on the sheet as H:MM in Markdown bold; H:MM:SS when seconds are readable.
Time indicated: **6:16**
